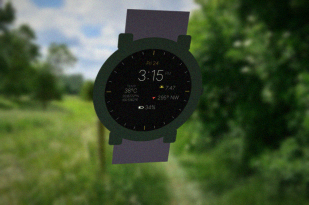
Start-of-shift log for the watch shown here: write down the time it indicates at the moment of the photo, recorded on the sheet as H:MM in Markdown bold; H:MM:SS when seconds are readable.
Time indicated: **3:15**
